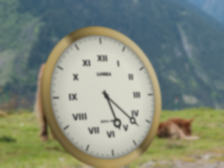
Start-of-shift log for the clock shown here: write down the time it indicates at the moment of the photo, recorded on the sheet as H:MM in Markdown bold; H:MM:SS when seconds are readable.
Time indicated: **5:22**
